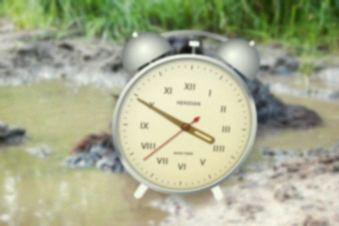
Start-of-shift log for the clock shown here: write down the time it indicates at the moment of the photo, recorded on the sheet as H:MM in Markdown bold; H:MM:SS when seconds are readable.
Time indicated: **3:49:38**
